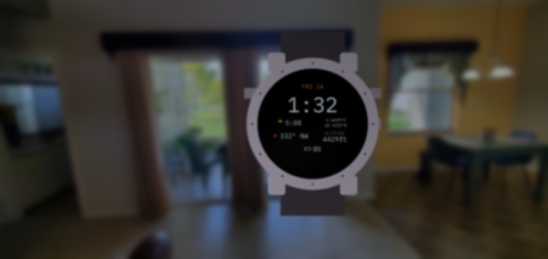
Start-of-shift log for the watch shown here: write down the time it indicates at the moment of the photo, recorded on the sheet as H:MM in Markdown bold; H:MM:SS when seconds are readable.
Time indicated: **1:32**
